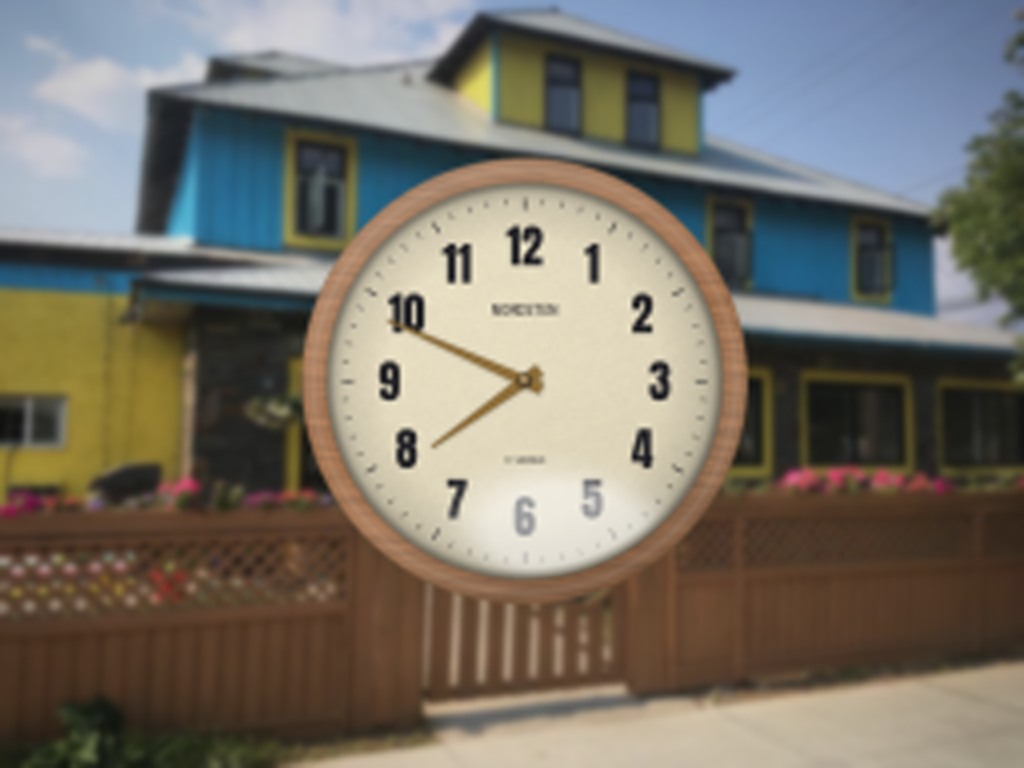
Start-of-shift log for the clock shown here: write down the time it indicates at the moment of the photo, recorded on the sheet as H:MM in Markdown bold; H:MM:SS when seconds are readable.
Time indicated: **7:49**
